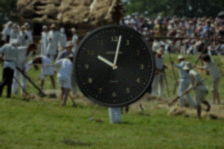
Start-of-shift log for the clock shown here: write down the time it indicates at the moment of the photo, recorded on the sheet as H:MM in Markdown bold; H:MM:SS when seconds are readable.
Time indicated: **10:02**
